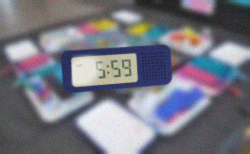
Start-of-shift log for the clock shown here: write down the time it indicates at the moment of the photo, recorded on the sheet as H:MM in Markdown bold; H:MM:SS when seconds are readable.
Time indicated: **5:59**
